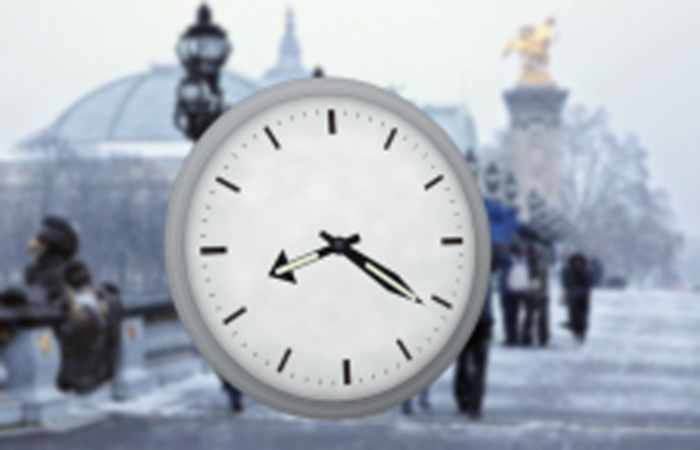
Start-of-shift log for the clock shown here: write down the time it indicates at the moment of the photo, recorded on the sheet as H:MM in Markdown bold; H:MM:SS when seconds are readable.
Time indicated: **8:21**
